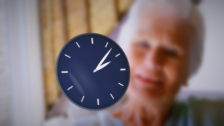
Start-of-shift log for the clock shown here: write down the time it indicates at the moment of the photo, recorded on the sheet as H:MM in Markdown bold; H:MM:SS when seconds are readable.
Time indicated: **2:07**
